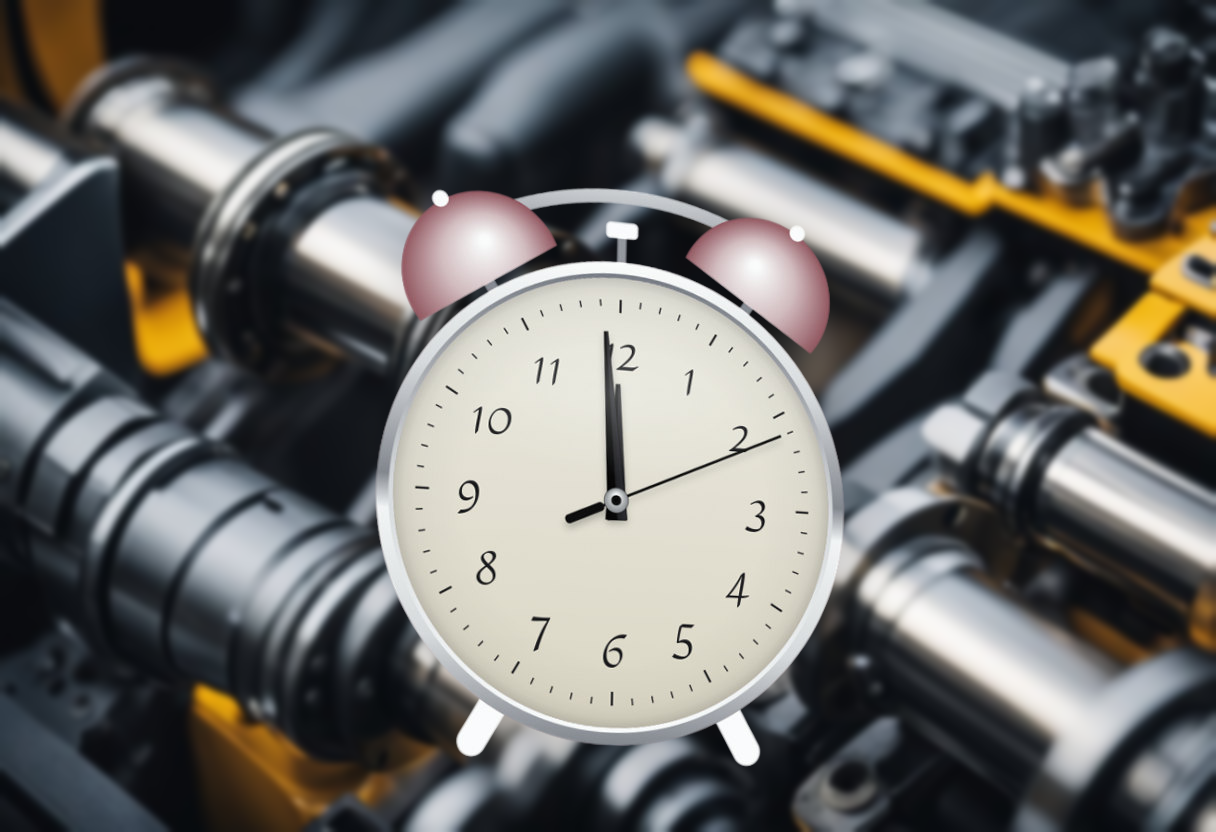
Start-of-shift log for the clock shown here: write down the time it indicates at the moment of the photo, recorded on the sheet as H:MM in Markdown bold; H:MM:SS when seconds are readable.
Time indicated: **11:59:11**
